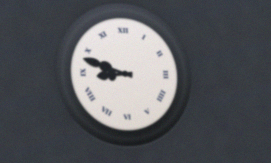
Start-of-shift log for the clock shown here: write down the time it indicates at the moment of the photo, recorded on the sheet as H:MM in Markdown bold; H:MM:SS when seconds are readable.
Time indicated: **8:48**
